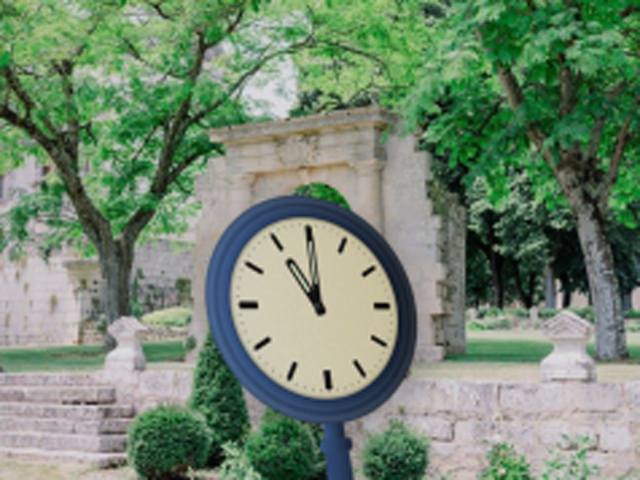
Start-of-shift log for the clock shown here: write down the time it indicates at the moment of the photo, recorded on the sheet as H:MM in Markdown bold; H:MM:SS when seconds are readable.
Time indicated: **11:00**
